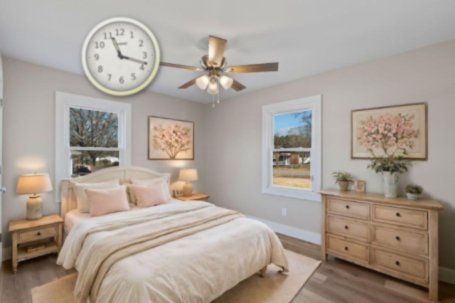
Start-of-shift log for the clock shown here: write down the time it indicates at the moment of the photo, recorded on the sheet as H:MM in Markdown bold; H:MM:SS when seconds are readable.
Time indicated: **11:18**
